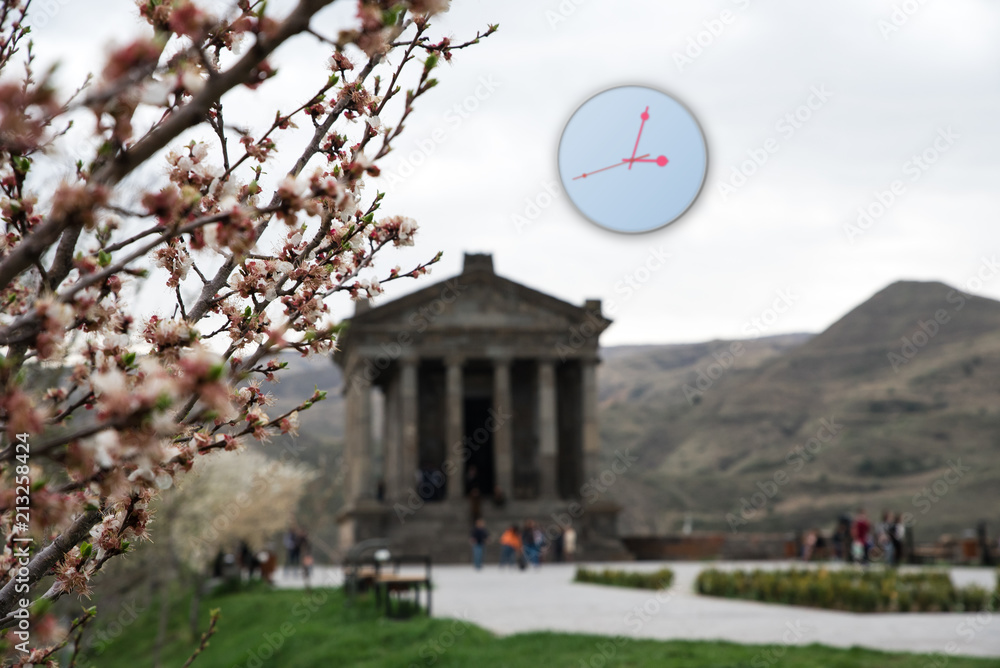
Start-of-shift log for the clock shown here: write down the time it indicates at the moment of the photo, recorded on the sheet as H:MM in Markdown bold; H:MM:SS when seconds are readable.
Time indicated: **3:02:42**
